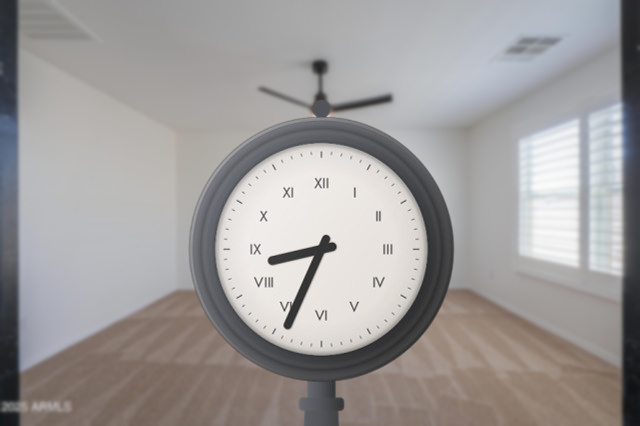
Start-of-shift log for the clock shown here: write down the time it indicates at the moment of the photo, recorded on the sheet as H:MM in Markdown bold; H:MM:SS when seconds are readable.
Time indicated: **8:34**
